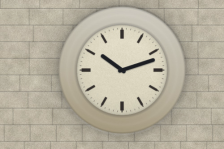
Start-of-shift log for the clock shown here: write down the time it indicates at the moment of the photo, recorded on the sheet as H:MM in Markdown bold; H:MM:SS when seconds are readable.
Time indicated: **10:12**
